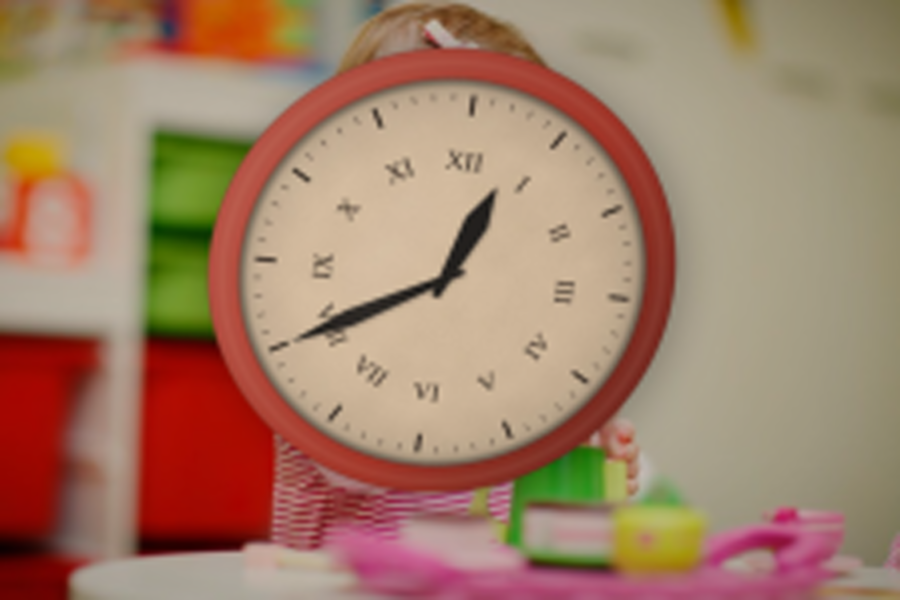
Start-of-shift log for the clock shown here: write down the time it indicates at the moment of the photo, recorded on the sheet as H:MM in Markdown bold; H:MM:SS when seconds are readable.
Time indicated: **12:40**
